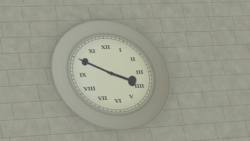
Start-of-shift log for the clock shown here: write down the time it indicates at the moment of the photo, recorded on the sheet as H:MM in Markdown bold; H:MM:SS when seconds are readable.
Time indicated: **3:50**
